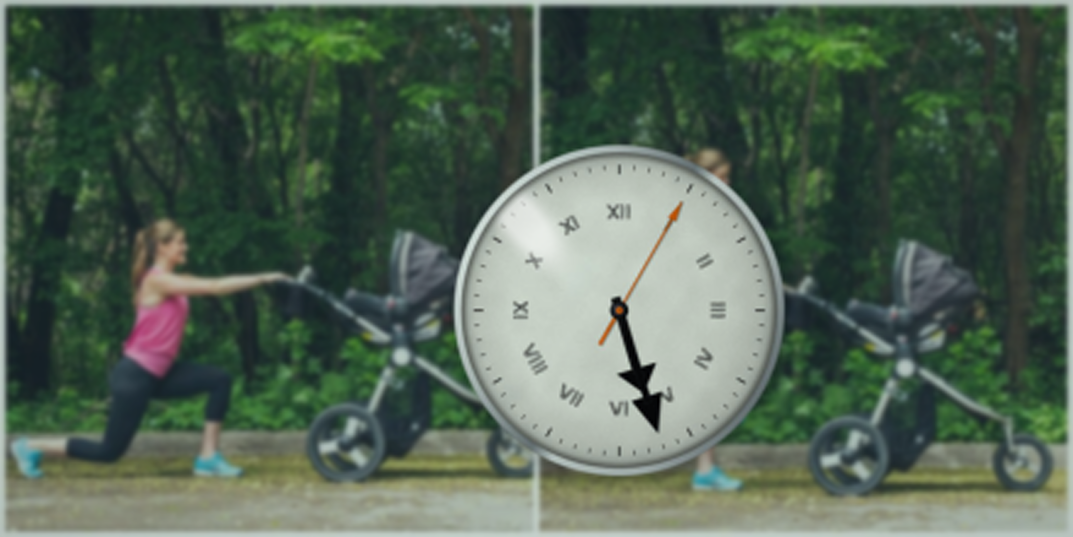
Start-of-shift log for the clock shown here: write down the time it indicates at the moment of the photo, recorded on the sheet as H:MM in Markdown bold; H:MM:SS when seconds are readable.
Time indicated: **5:27:05**
